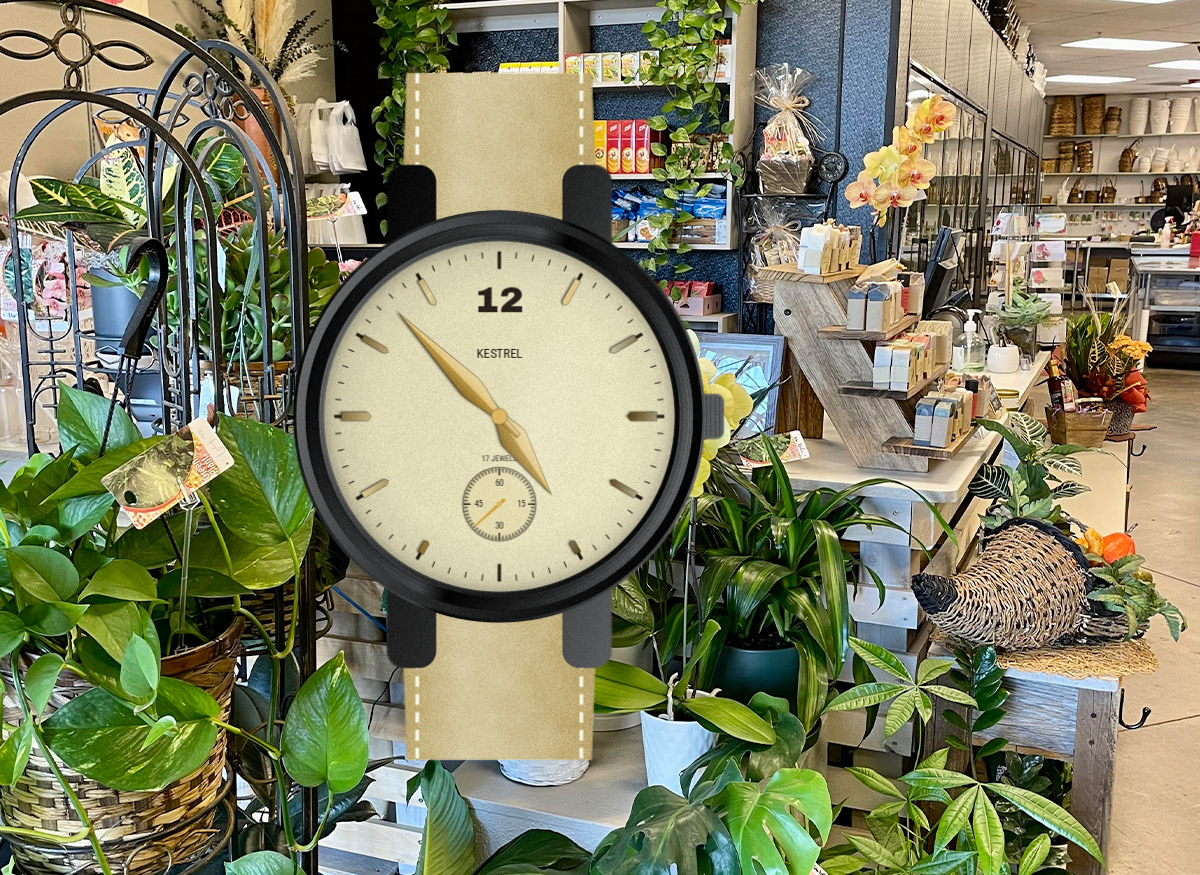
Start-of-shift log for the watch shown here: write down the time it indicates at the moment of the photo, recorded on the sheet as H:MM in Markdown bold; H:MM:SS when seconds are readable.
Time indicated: **4:52:38**
